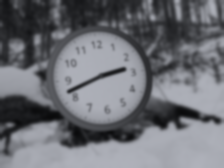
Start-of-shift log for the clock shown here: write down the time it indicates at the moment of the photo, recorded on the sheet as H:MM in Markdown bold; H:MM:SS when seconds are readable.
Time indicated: **2:42**
